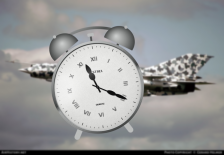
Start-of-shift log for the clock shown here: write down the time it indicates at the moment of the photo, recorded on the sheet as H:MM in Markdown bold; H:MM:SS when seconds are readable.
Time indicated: **11:20**
